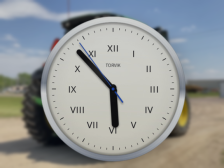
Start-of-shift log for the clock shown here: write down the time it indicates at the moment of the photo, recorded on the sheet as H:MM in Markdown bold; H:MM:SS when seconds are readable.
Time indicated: **5:52:54**
